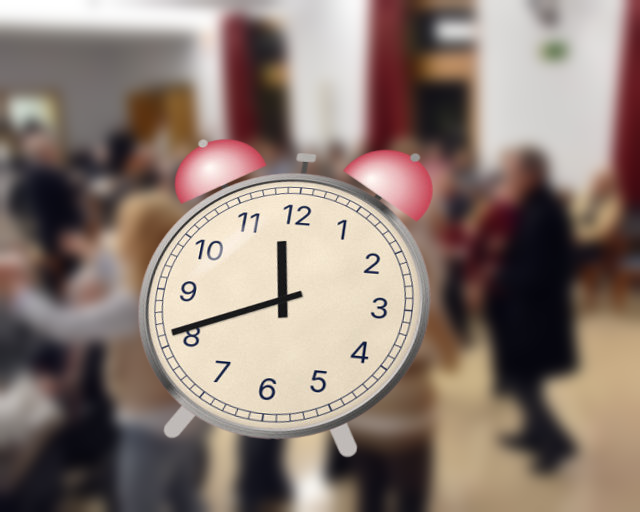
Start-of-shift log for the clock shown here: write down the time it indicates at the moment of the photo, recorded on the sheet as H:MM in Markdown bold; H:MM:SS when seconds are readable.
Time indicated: **11:41**
